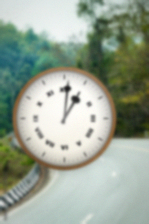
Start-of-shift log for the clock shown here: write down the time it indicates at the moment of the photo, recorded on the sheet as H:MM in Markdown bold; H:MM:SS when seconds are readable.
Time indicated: **1:01**
